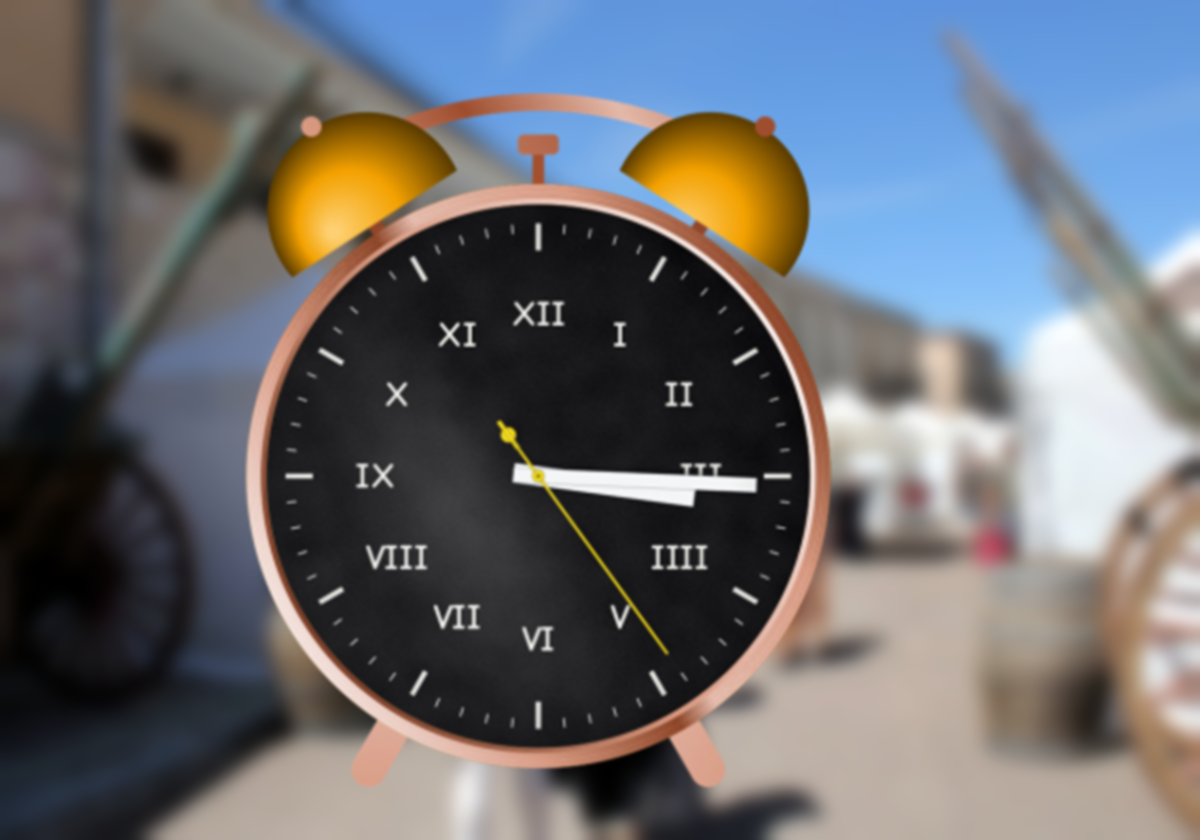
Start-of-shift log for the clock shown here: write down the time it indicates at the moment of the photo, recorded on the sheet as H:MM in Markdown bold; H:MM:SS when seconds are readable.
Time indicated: **3:15:24**
